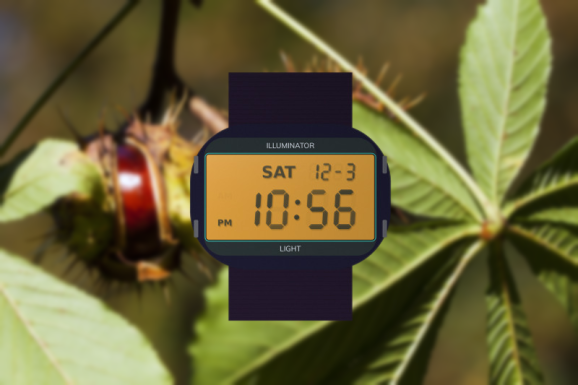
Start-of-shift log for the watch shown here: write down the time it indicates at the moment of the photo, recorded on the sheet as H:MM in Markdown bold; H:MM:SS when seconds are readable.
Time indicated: **10:56**
